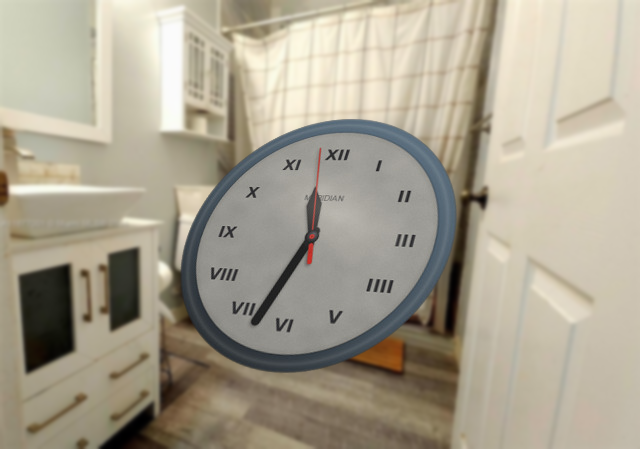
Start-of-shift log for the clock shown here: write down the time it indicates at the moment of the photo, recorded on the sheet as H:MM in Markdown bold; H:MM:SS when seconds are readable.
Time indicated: **11:32:58**
